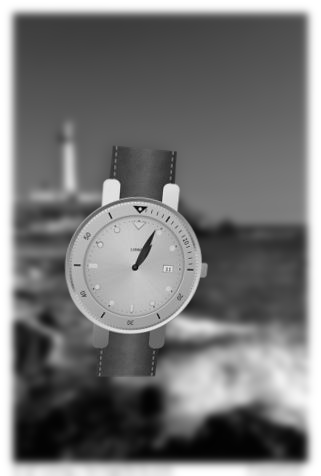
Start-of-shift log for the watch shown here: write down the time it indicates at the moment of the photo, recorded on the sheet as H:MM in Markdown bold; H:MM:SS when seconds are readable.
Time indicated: **1:04**
